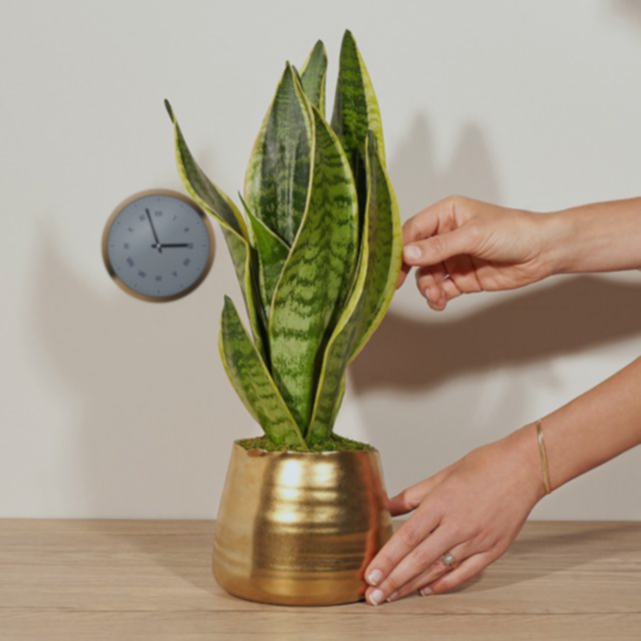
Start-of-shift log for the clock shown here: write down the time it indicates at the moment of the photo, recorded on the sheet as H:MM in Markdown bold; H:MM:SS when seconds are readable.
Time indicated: **2:57**
